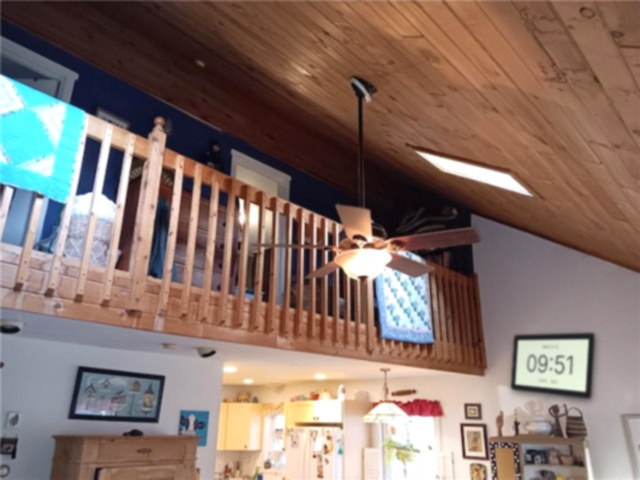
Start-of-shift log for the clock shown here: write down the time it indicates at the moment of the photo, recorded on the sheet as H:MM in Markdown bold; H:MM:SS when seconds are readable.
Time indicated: **9:51**
